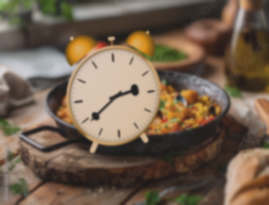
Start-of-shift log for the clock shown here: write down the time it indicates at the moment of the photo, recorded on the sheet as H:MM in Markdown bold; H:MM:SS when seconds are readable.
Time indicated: **2:39**
